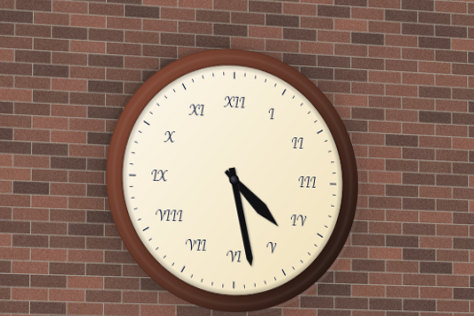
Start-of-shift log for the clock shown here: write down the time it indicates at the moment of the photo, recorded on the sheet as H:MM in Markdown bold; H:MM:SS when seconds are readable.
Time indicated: **4:28**
